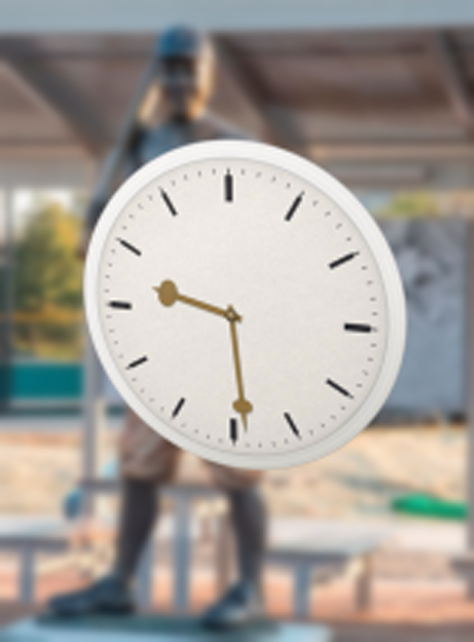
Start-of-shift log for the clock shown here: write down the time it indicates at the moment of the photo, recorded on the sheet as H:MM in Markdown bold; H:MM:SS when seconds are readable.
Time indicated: **9:29**
